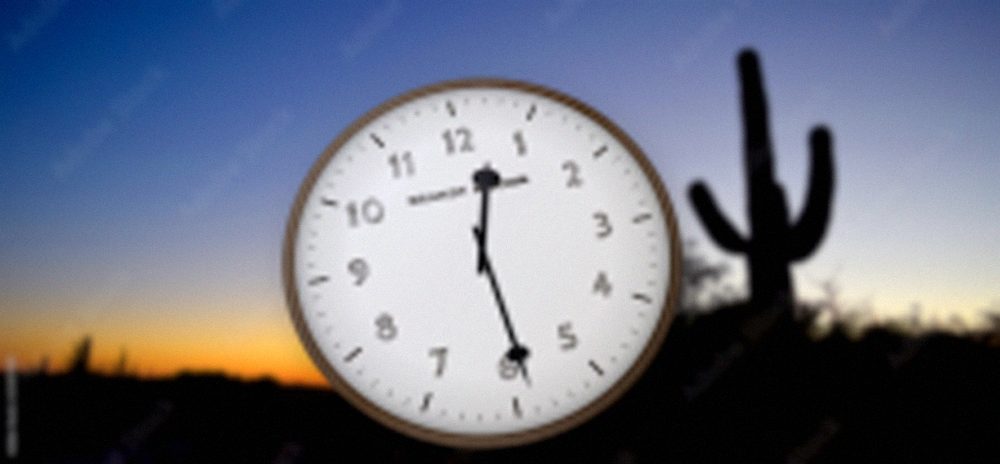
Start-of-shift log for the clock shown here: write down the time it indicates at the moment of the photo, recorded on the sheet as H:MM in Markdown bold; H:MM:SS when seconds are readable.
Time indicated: **12:29**
